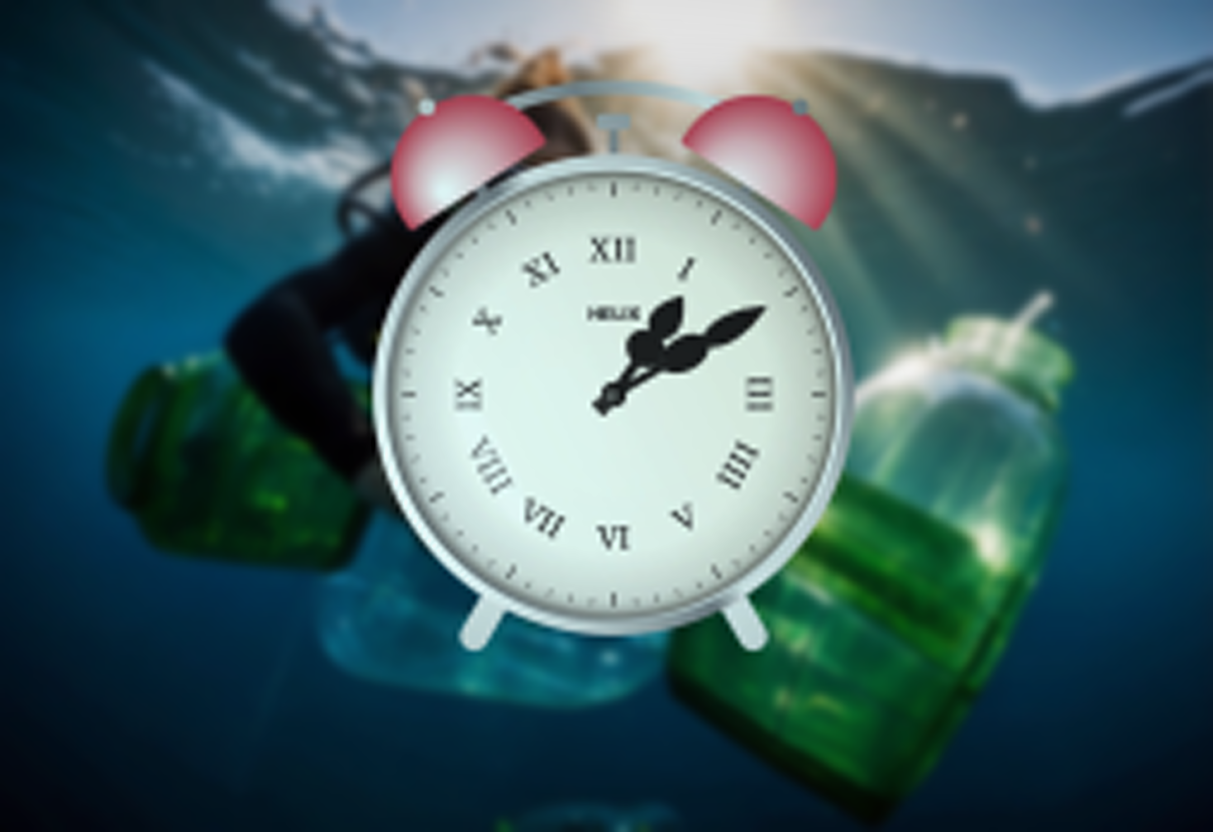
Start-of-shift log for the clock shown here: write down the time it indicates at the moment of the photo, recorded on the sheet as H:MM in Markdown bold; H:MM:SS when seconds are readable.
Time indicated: **1:10**
